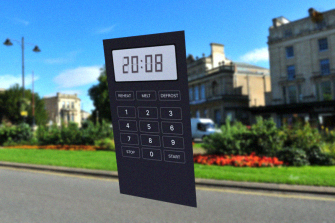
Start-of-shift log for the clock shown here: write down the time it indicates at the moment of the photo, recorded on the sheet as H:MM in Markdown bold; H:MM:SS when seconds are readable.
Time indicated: **20:08**
